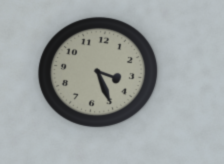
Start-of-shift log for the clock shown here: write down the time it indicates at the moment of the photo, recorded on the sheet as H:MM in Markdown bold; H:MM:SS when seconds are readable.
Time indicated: **3:25**
